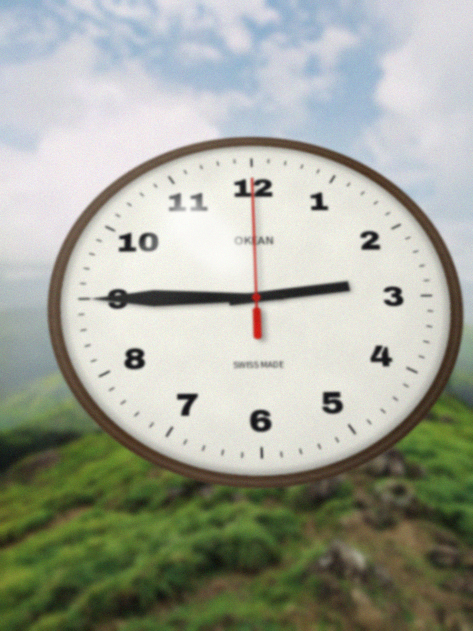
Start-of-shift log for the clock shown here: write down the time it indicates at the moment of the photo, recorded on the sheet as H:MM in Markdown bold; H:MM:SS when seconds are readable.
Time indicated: **2:45:00**
